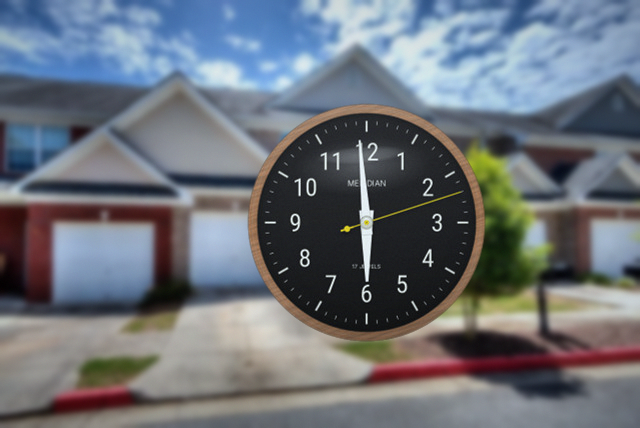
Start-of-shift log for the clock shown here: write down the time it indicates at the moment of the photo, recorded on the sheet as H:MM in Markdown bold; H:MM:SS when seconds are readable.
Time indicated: **5:59:12**
